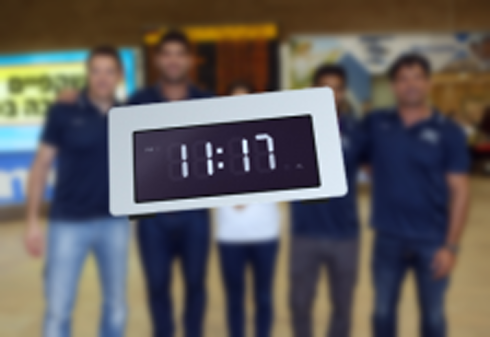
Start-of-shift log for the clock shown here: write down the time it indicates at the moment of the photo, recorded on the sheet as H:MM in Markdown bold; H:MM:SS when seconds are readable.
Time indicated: **11:17**
